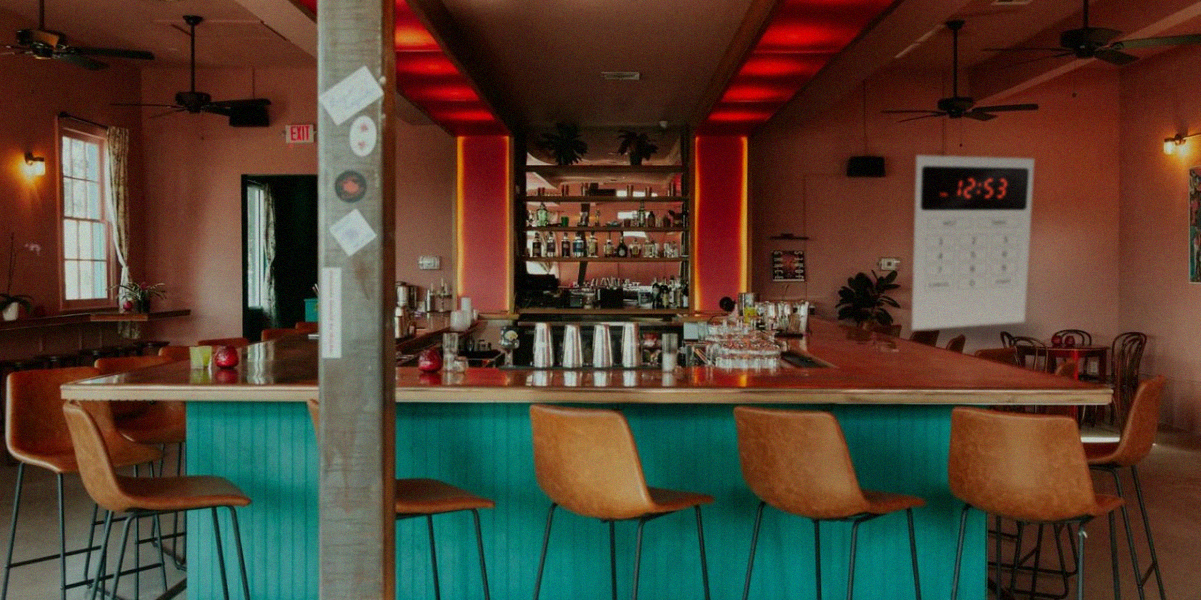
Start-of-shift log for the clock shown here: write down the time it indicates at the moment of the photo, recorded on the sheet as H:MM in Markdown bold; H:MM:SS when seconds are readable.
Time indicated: **12:53**
